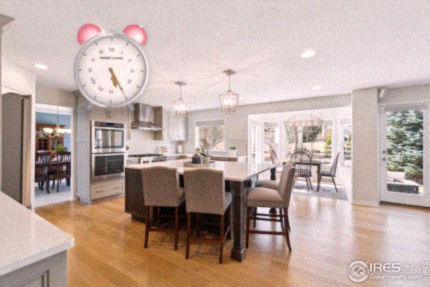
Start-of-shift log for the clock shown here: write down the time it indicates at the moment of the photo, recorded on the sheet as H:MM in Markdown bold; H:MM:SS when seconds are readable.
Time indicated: **5:25**
